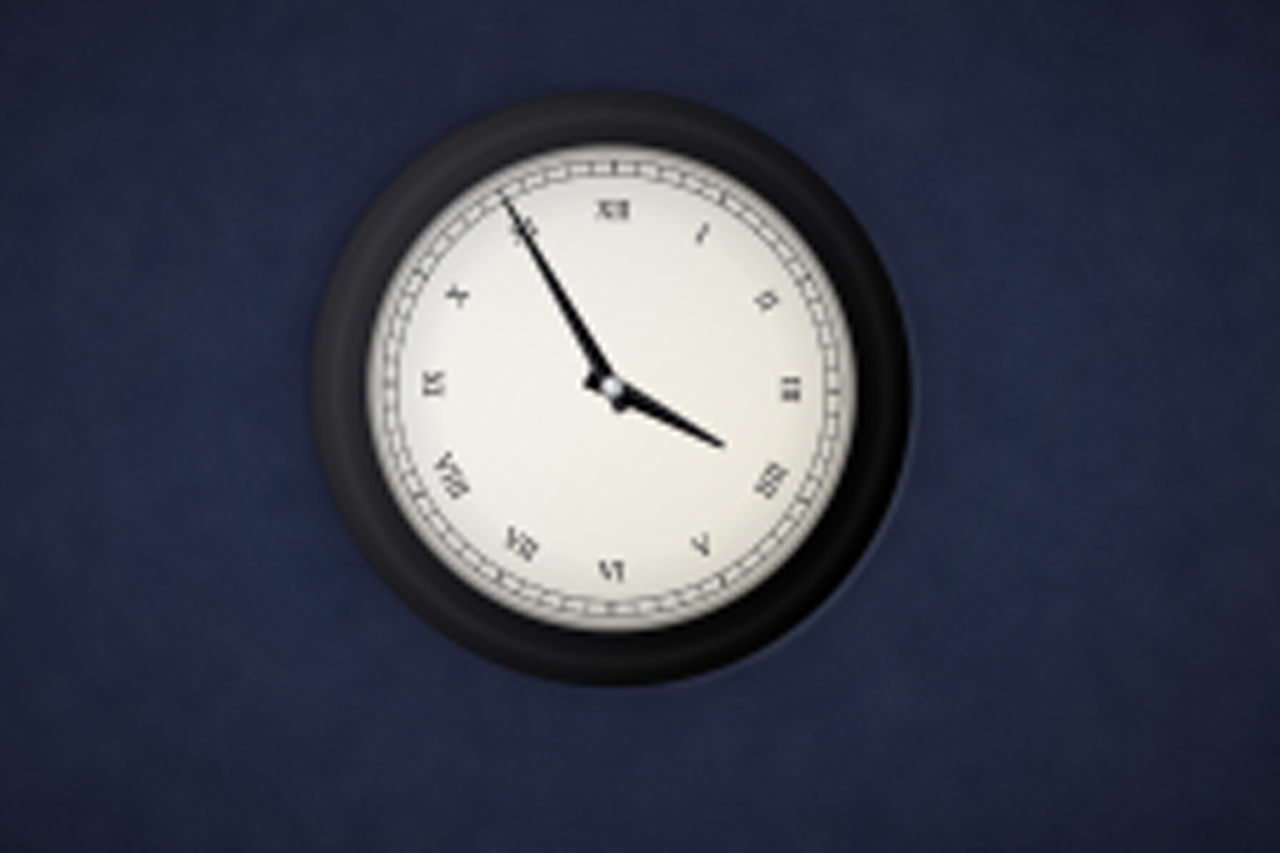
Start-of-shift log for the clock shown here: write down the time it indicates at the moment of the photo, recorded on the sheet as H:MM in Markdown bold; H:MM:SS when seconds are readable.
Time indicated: **3:55**
